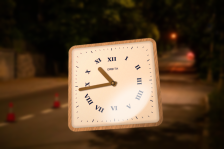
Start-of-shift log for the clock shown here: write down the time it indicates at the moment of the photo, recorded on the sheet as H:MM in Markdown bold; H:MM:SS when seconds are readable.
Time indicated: **10:44**
